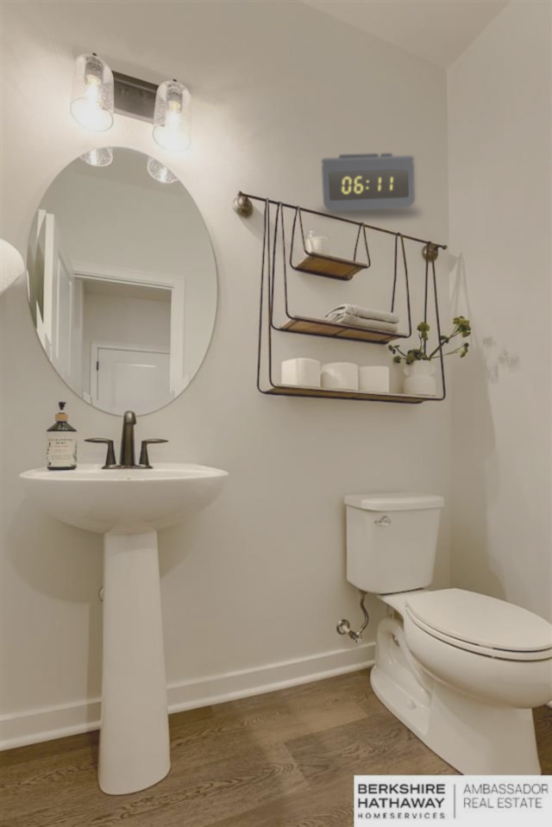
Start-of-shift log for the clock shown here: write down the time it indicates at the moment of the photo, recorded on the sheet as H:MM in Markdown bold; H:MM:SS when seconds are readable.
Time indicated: **6:11**
